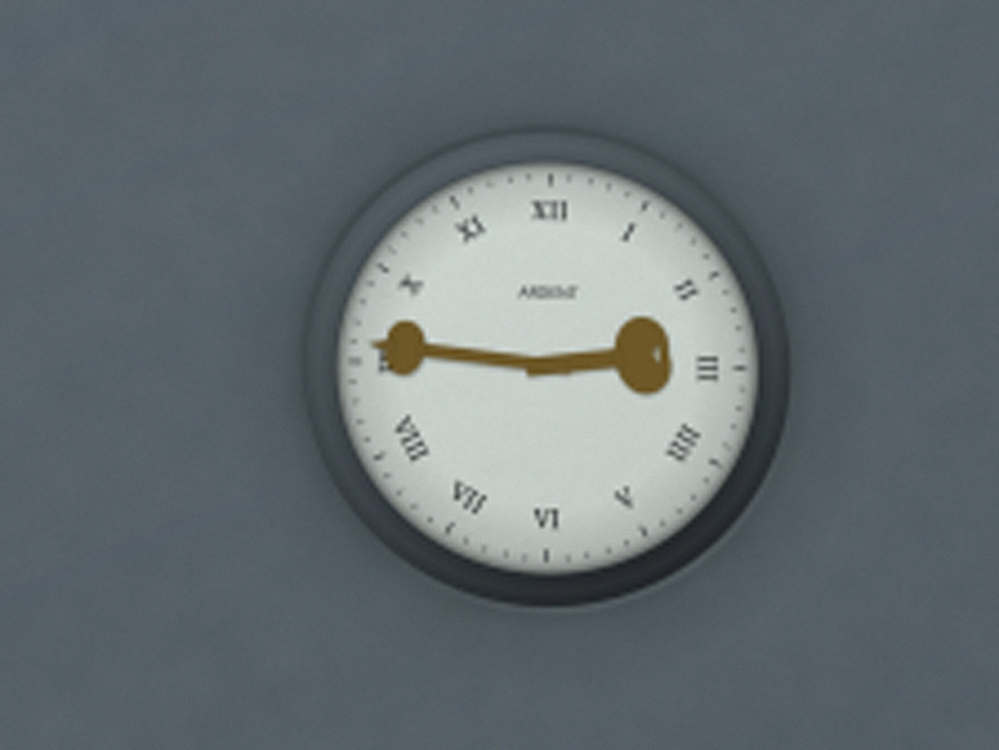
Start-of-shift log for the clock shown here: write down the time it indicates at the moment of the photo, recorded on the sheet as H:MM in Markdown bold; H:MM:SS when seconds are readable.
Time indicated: **2:46**
